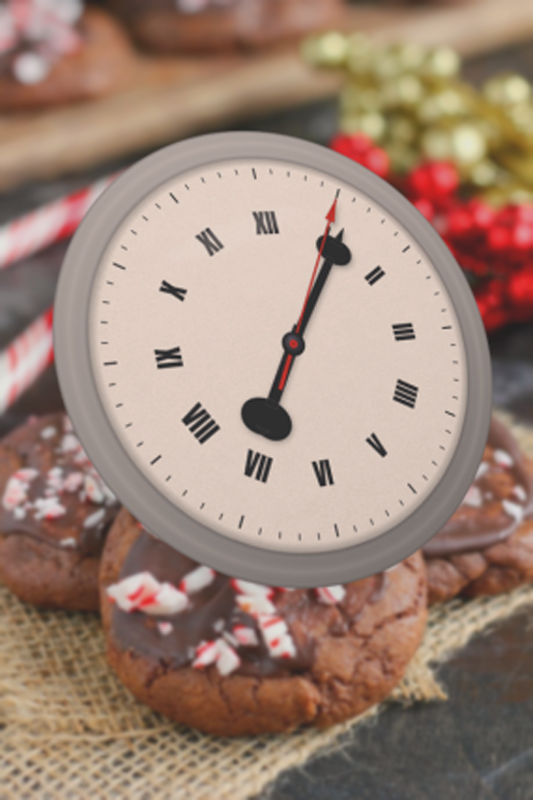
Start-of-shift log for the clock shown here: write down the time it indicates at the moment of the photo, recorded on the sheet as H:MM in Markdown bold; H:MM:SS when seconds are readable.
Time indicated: **7:06:05**
